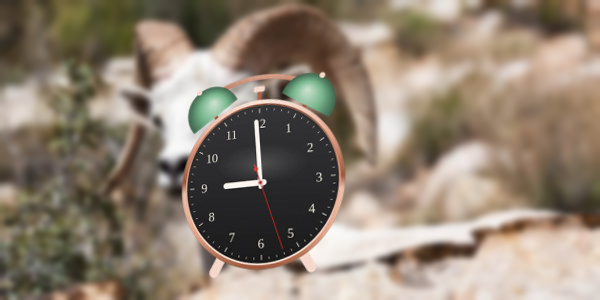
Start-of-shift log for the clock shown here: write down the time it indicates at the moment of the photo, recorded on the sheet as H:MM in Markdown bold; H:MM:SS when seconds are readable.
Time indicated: **8:59:27**
